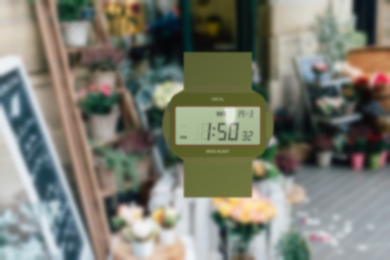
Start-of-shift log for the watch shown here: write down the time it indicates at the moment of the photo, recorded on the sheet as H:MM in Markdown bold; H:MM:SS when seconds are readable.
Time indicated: **1:50**
